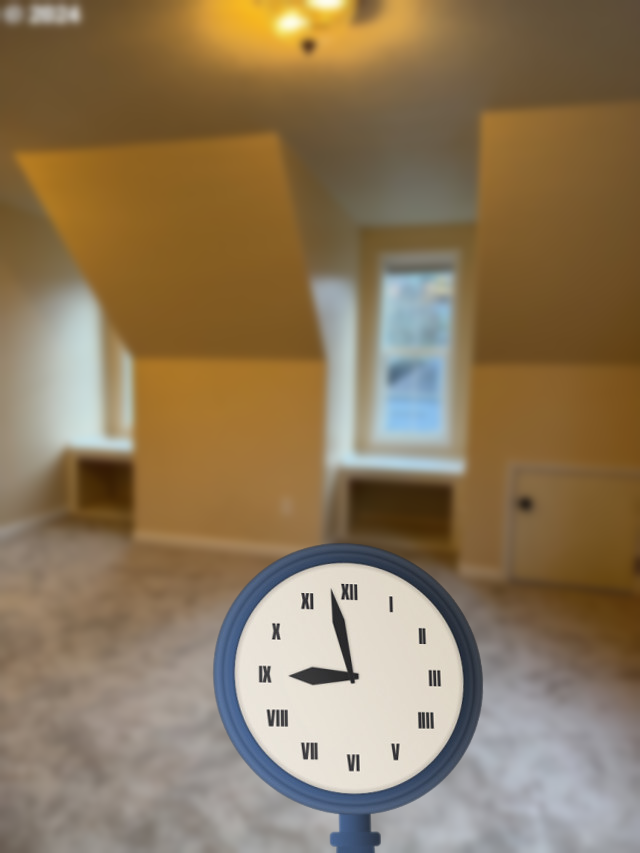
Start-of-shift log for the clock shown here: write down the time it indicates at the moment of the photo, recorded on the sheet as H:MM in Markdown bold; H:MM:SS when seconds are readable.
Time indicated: **8:58**
